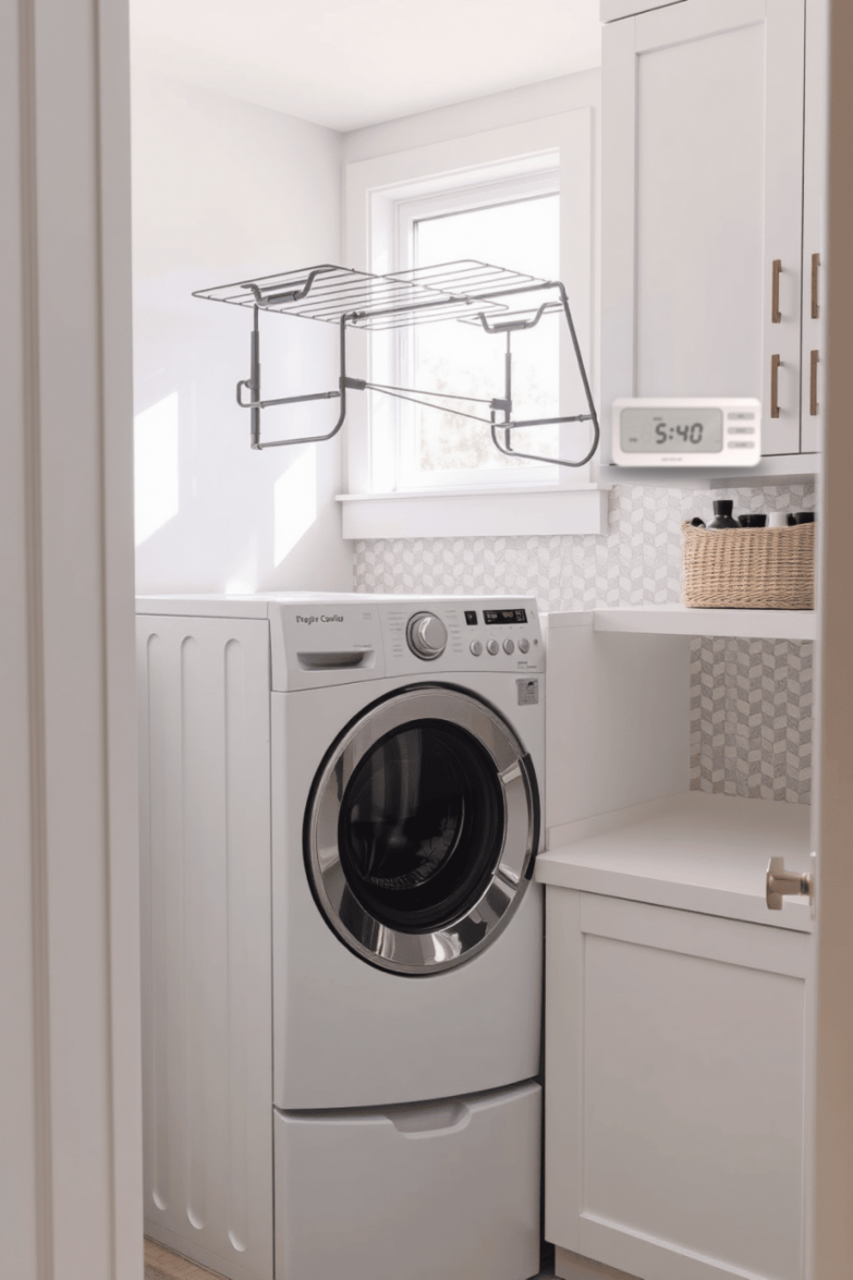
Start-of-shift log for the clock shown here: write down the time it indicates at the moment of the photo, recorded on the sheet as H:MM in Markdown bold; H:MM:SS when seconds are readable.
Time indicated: **5:40**
